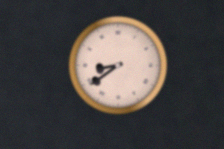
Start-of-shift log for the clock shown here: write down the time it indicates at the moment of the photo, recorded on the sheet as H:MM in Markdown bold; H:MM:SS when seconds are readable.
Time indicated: **8:39**
